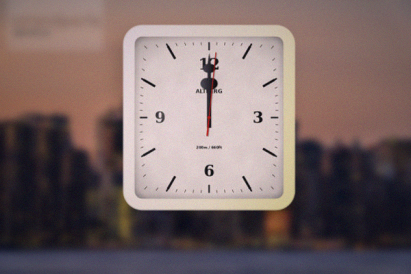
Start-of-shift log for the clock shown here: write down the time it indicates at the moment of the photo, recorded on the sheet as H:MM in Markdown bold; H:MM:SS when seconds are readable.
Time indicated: **12:00:01**
